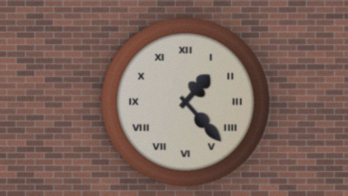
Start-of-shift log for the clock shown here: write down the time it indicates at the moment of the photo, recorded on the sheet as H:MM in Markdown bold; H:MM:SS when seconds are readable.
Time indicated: **1:23**
